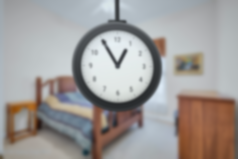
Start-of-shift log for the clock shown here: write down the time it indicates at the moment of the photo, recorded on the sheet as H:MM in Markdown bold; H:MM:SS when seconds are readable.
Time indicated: **12:55**
